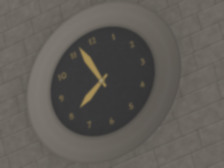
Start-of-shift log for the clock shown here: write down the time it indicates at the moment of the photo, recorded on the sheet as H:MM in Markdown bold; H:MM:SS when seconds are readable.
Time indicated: **7:57**
